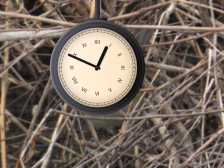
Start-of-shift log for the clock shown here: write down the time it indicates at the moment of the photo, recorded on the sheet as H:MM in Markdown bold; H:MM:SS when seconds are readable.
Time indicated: **12:49**
